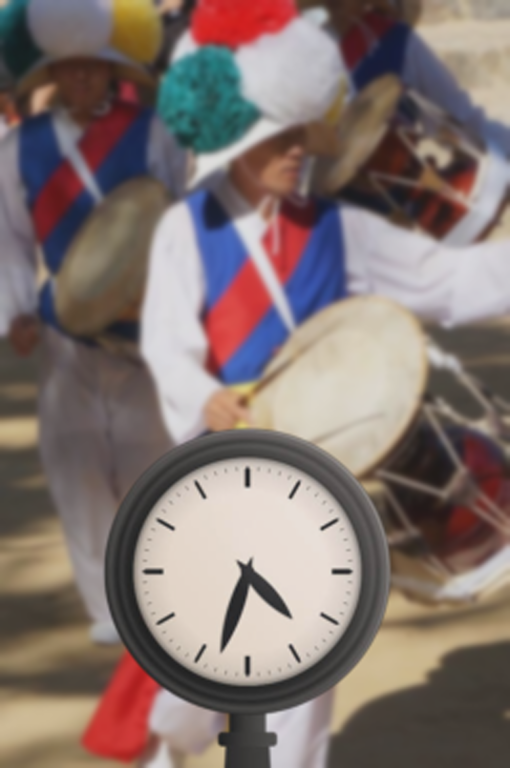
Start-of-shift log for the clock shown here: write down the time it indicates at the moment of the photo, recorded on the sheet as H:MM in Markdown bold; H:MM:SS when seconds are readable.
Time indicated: **4:33**
